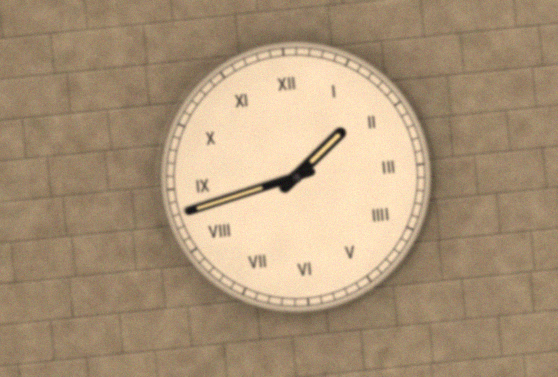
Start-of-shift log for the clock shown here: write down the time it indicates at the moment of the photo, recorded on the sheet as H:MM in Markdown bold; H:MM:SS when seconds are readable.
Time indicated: **1:43**
